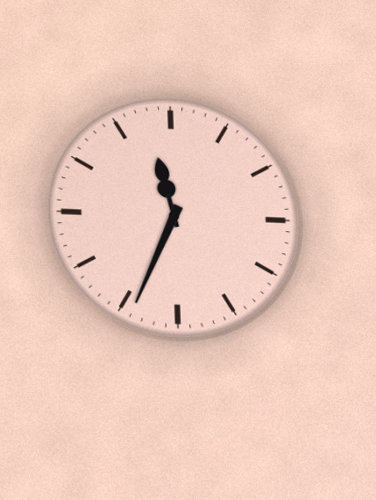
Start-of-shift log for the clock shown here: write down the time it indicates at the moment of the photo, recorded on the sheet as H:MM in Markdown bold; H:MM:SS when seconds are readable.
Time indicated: **11:34**
